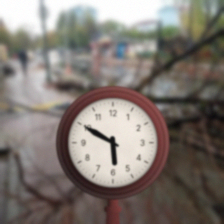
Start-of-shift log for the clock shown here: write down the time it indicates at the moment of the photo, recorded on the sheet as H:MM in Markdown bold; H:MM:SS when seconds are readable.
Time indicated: **5:50**
